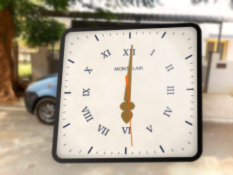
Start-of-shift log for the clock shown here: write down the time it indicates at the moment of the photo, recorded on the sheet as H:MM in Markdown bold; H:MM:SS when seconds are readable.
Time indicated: **6:00:29**
